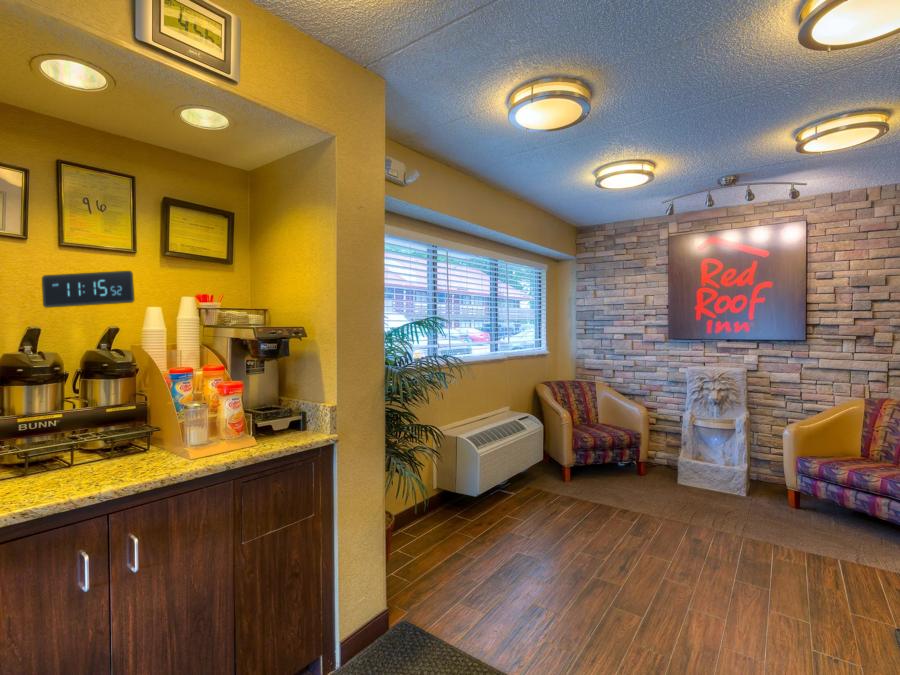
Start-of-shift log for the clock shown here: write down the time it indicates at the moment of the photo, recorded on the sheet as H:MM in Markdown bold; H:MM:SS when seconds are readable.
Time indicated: **11:15**
